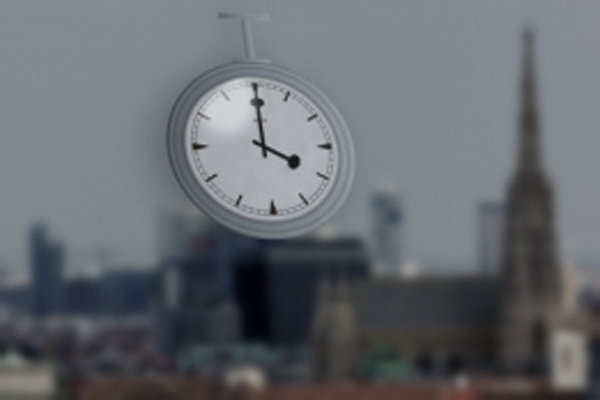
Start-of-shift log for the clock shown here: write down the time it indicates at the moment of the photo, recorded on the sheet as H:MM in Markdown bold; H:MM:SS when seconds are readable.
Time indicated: **4:00**
